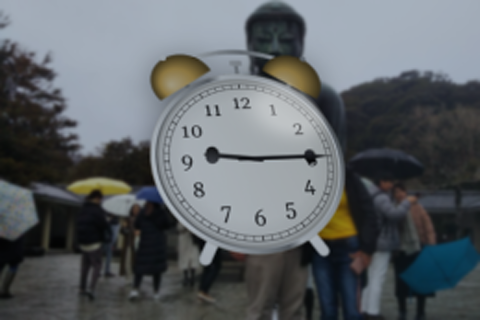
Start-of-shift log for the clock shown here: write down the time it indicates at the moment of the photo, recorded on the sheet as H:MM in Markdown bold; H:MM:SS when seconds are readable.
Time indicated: **9:15**
